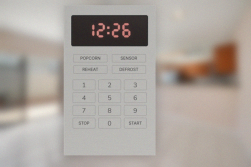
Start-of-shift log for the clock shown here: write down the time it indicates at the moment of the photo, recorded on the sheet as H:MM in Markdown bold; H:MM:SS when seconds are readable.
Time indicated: **12:26**
